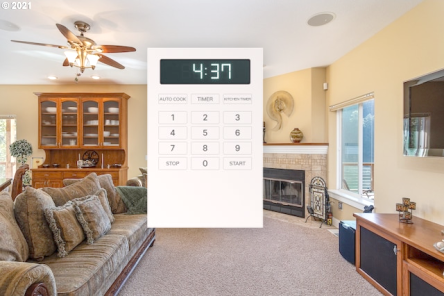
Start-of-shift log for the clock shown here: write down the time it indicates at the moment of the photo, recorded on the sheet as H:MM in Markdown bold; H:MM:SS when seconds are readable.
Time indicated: **4:37**
